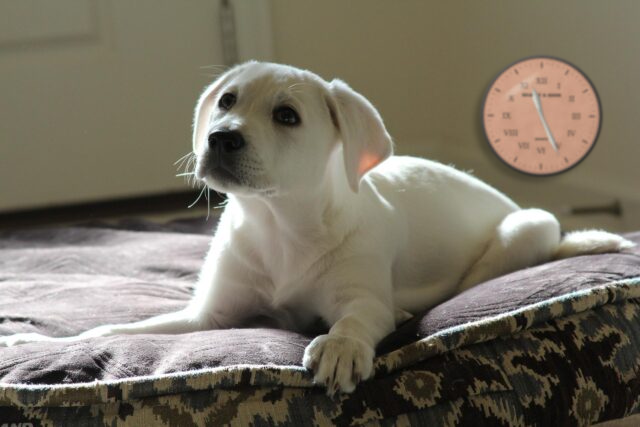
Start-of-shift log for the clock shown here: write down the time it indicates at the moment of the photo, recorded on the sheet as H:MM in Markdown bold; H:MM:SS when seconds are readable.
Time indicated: **11:26**
